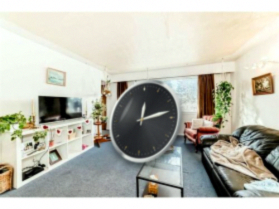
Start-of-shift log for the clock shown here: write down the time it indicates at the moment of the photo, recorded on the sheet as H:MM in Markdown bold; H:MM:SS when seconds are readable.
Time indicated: **12:13**
